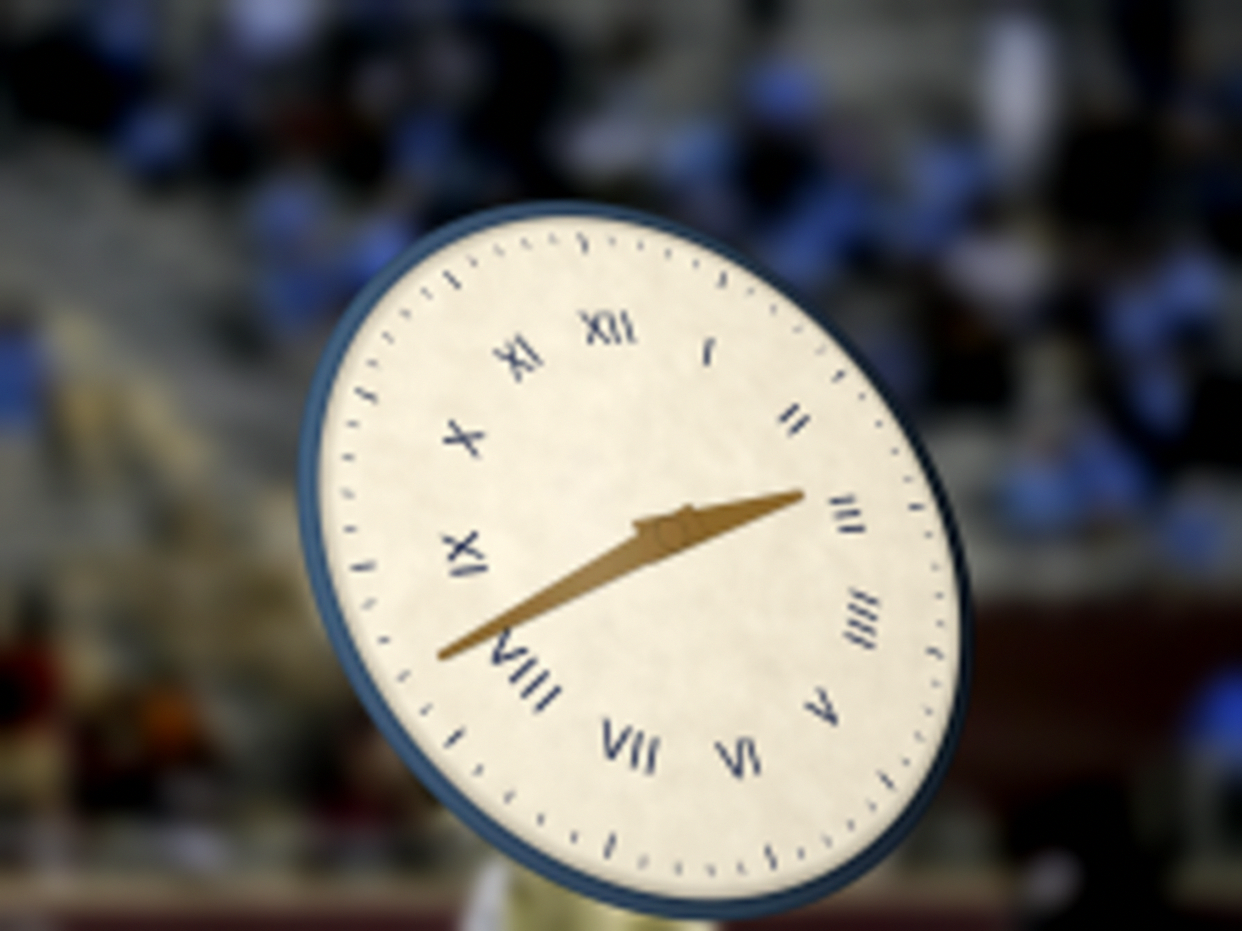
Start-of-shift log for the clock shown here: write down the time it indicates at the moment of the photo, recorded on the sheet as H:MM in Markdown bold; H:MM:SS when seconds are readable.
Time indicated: **2:42**
